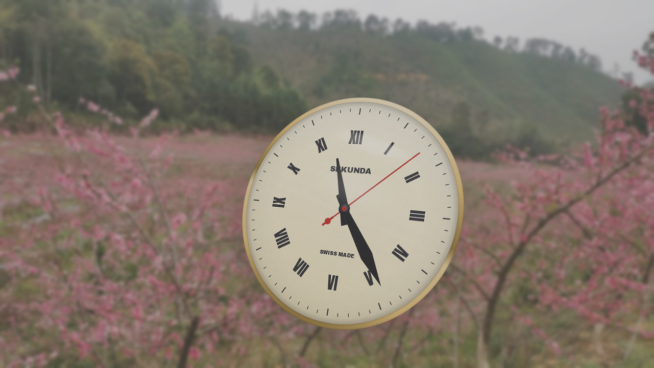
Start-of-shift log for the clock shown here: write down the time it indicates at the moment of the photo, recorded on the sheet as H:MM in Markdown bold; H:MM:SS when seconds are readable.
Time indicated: **11:24:08**
